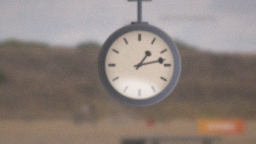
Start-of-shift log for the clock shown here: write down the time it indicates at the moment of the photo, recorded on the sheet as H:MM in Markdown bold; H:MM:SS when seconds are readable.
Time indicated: **1:13**
